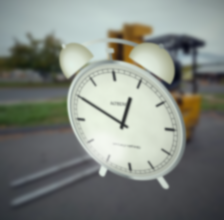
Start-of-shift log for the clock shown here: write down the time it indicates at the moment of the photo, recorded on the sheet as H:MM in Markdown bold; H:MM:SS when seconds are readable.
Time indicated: **12:50**
